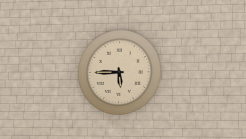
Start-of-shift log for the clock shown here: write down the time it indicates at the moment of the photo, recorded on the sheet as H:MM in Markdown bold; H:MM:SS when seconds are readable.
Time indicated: **5:45**
